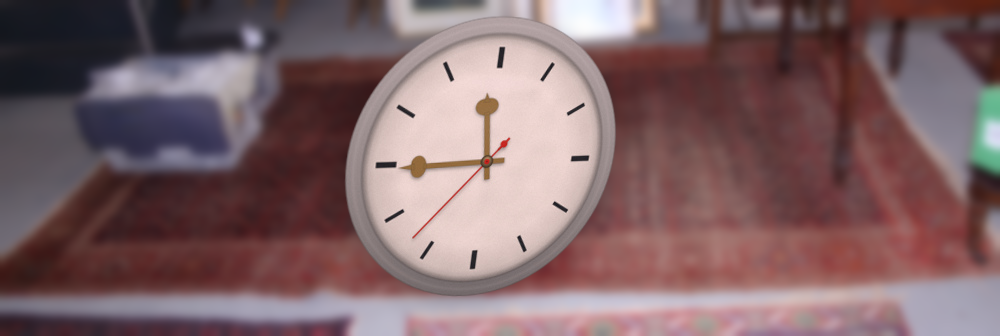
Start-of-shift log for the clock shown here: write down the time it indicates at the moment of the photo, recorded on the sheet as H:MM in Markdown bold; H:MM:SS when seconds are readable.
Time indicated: **11:44:37**
